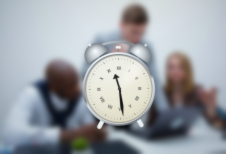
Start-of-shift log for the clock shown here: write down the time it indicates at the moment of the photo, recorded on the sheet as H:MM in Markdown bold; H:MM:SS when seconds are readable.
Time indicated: **11:29**
